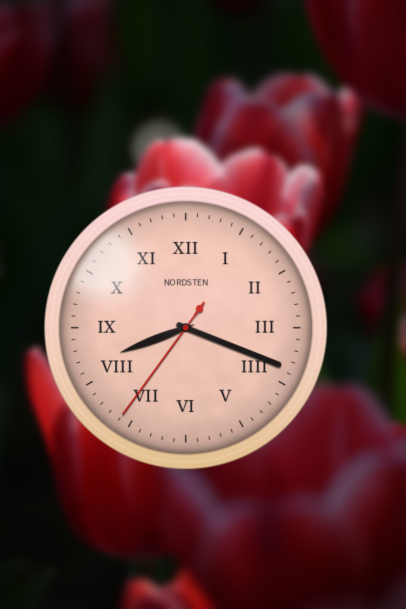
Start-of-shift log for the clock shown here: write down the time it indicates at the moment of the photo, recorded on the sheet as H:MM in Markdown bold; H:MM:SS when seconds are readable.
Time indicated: **8:18:36**
